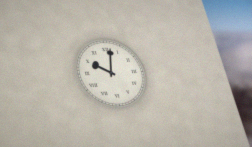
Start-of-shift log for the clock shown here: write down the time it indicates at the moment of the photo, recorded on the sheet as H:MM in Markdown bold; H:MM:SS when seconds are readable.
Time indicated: **10:02**
